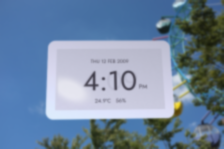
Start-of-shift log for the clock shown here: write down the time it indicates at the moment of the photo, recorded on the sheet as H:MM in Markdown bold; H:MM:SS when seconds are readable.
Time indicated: **4:10**
